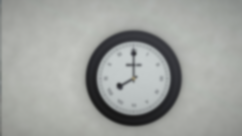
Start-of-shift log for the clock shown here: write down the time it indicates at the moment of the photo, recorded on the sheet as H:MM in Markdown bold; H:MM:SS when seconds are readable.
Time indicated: **8:00**
